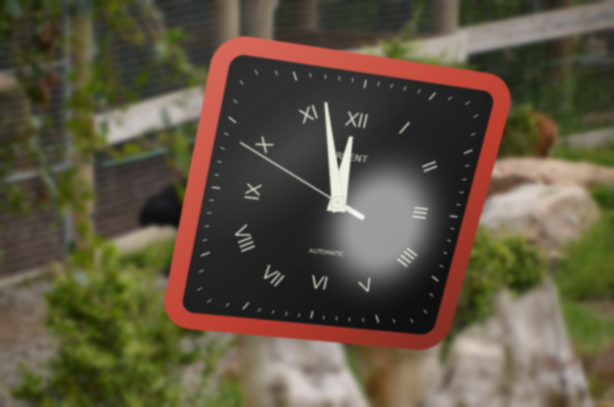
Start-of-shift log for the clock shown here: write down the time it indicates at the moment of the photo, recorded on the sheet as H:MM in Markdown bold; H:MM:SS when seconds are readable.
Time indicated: **11:56:49**
